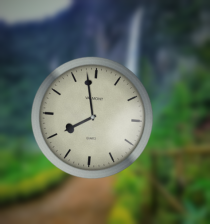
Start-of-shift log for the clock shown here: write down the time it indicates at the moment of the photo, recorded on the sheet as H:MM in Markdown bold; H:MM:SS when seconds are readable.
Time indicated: **7:58**
